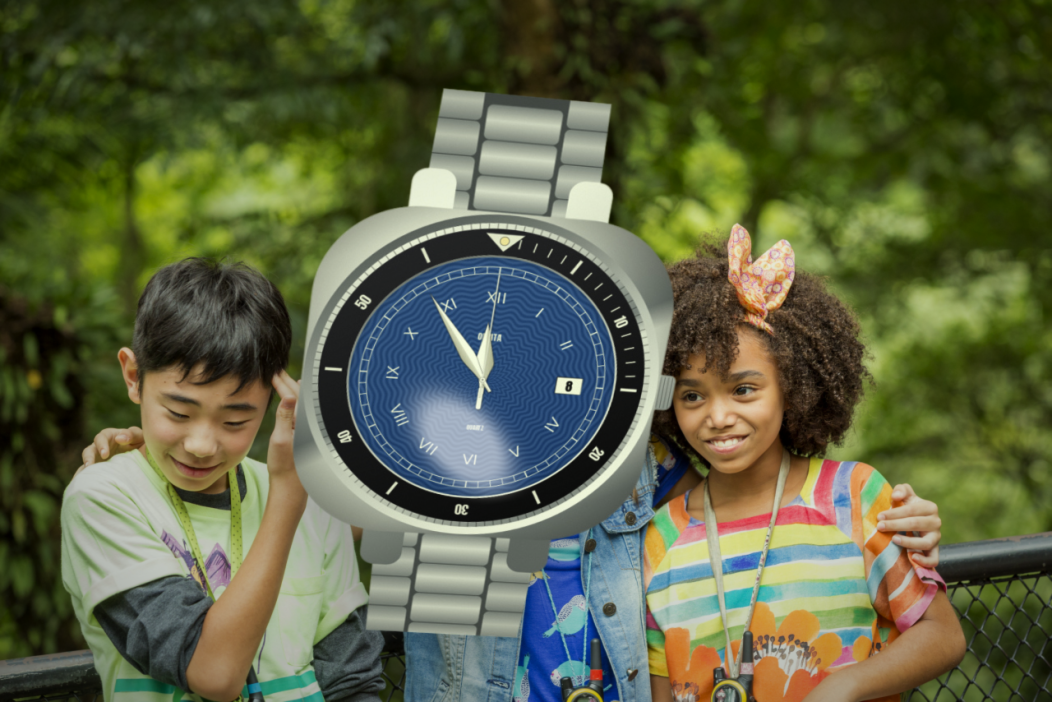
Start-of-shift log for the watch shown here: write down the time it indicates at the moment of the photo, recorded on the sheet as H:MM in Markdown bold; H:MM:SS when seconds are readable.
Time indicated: **11:54:00**
